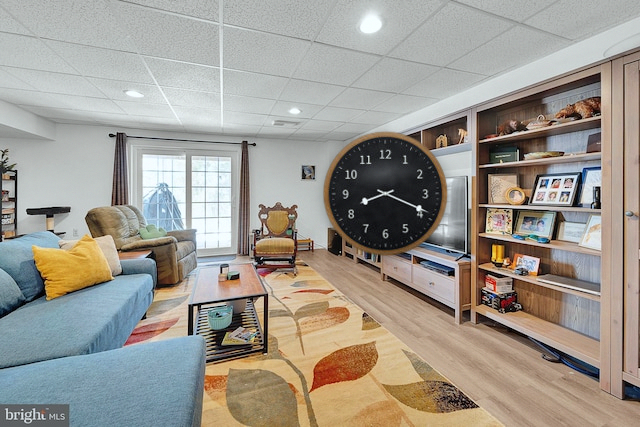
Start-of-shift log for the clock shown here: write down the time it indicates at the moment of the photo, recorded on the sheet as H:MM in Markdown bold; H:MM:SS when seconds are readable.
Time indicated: **8:19**
